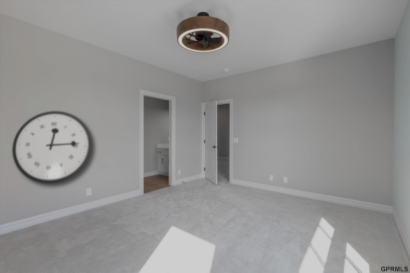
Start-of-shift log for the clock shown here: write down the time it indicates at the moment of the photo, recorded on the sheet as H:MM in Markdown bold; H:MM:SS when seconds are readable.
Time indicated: **12:14**
